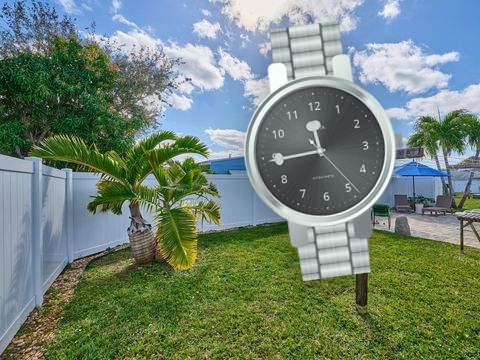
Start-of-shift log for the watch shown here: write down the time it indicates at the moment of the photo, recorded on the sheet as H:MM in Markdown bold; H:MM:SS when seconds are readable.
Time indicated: **11:44:24**
